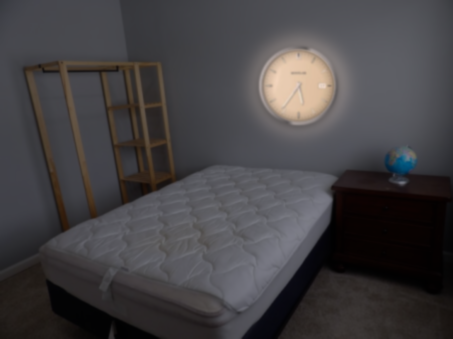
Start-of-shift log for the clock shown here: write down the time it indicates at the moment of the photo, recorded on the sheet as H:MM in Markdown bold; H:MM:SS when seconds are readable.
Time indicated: **5:36**
